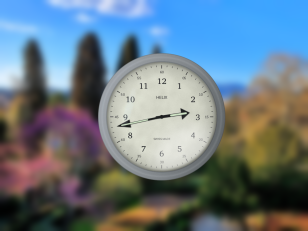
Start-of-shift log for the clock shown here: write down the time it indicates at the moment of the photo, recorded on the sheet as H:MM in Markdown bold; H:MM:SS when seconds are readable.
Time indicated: **2:43**
